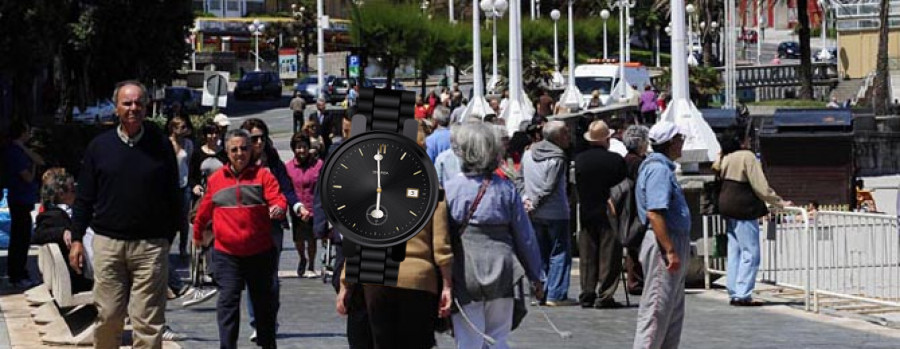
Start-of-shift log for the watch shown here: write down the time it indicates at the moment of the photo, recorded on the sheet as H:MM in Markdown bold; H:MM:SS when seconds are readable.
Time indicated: **5:59**
